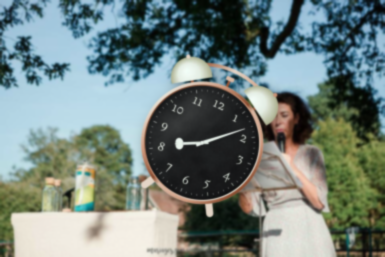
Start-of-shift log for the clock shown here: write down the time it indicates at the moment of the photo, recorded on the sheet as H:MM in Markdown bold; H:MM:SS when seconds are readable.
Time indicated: **8:08**
